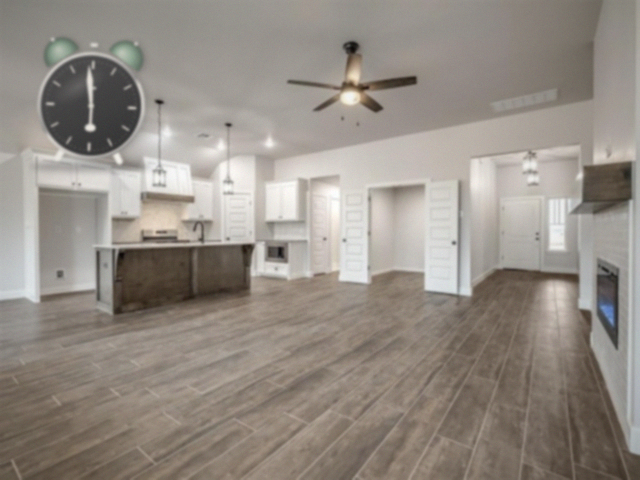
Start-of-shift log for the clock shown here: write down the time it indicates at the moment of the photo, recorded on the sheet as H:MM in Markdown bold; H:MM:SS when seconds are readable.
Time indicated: **5:59**
